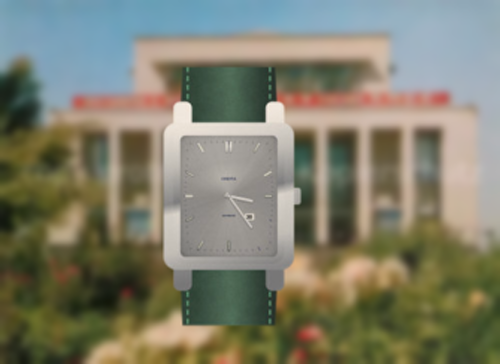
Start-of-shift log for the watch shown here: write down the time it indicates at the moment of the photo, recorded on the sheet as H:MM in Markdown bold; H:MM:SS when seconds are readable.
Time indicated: **3:24**
